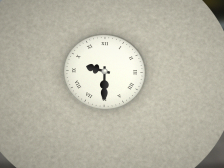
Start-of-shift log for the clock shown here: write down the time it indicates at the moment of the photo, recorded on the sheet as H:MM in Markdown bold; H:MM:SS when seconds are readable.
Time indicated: **9:30**
